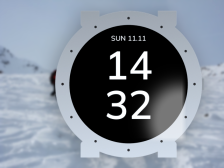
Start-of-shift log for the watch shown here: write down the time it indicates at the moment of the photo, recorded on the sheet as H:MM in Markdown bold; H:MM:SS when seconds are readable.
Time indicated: **14:32**
